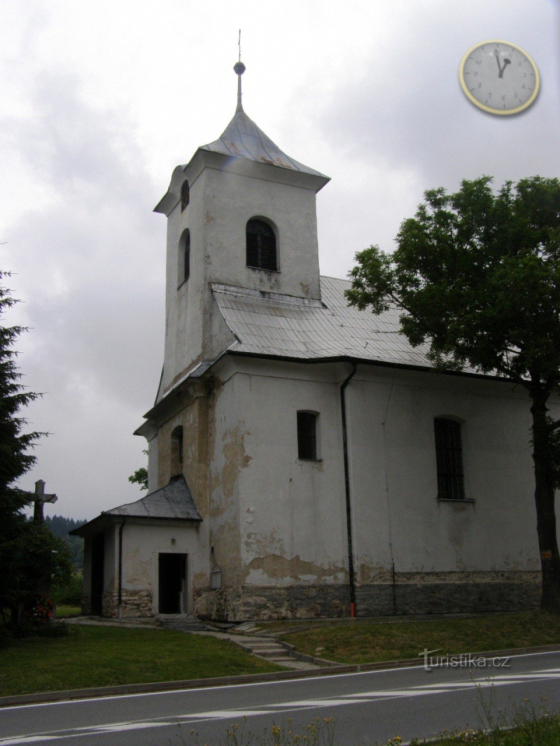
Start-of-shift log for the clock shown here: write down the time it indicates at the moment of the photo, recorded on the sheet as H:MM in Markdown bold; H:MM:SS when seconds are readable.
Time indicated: **12:59**
